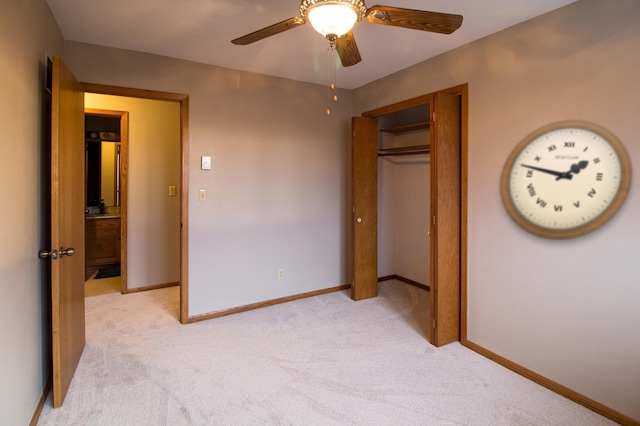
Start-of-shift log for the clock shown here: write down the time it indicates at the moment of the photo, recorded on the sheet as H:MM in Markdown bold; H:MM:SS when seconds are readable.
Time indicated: **1:47**
